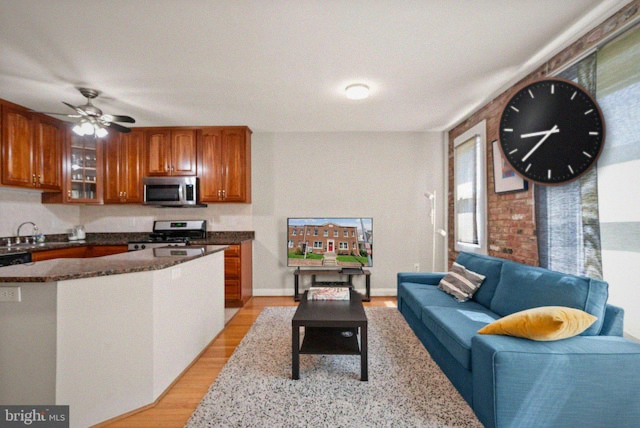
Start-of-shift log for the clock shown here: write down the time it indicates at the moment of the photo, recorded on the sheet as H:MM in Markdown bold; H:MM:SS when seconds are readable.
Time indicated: **8:37**
